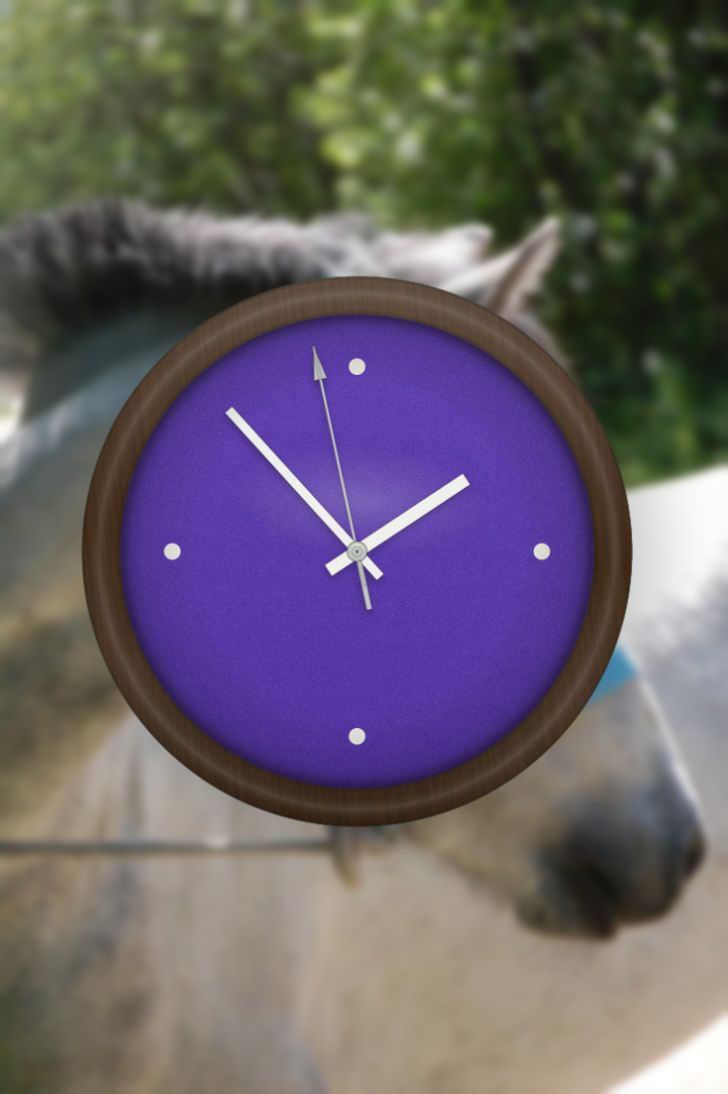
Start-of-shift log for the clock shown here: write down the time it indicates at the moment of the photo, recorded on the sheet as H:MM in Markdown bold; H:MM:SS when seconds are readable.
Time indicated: **1:52:58**
